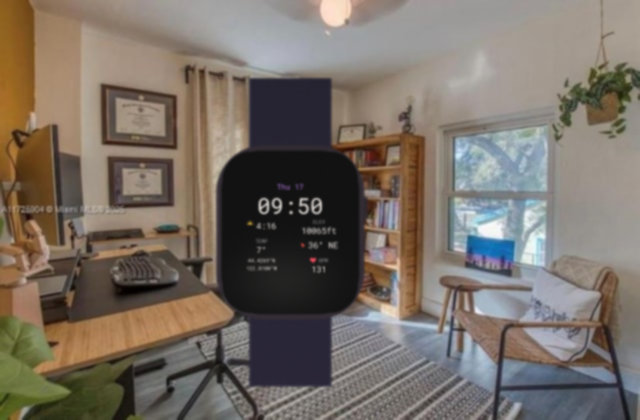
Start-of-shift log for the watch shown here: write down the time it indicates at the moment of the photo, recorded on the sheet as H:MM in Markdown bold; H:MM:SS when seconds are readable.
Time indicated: **9:50**
